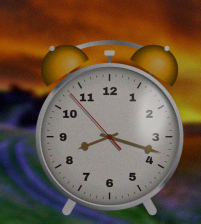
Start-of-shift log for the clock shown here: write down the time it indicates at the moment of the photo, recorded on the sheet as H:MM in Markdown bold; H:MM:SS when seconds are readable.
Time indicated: **8:17:53**
